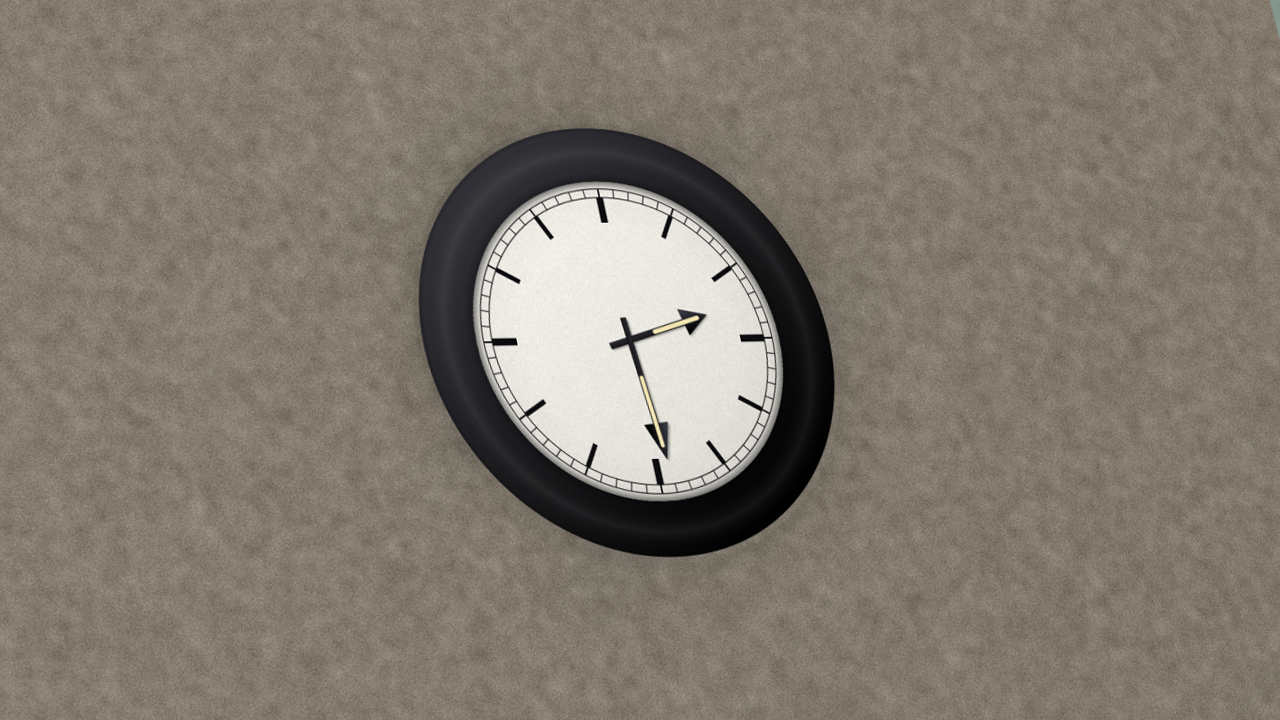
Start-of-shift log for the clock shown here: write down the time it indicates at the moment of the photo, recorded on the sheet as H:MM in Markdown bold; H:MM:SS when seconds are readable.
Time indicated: **2:29**
